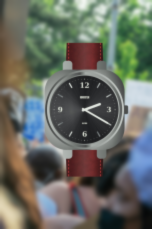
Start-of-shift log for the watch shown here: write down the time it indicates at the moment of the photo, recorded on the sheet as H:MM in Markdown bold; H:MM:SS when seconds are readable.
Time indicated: **2:20**
